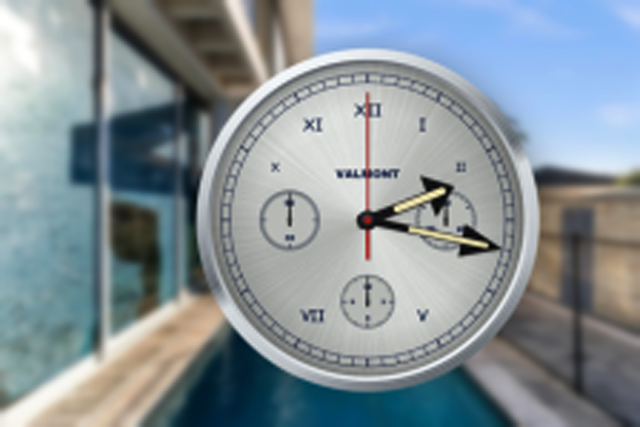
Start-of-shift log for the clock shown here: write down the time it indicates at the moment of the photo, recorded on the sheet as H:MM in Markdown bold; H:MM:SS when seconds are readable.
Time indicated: **2:17**
